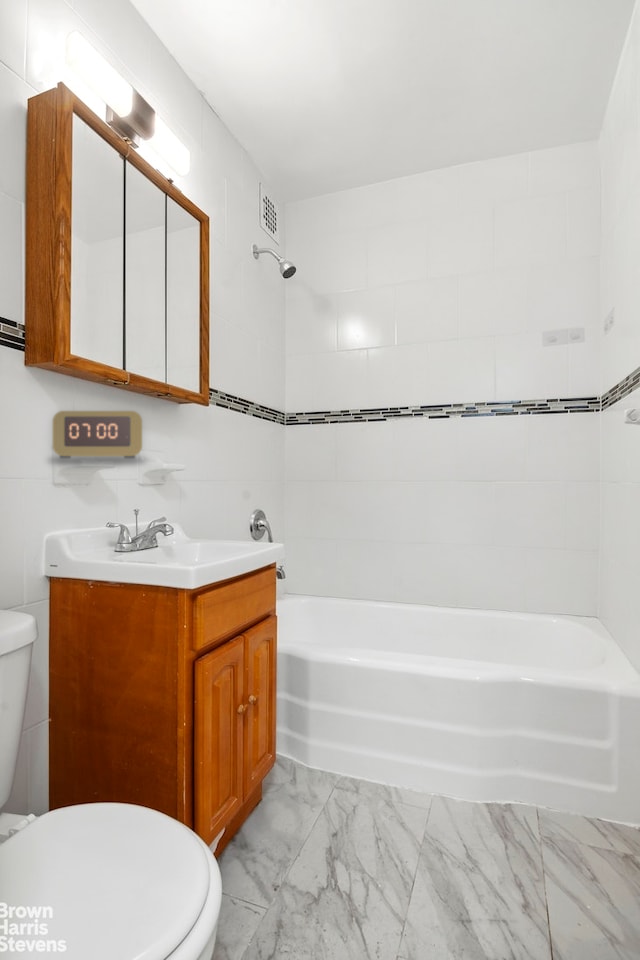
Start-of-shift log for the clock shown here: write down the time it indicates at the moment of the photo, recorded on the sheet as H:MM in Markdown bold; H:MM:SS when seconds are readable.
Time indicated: **7:00**
